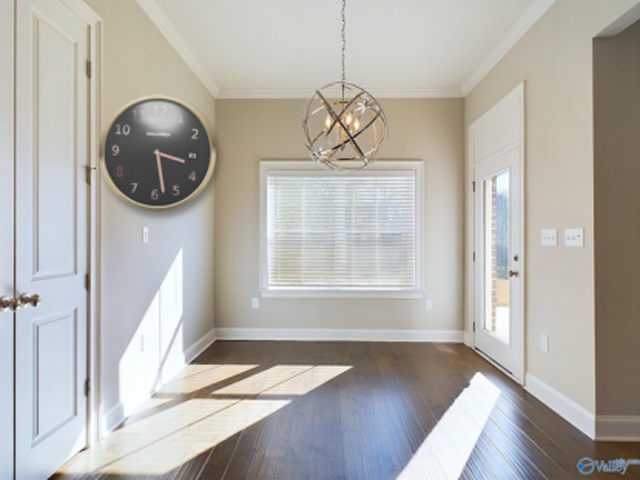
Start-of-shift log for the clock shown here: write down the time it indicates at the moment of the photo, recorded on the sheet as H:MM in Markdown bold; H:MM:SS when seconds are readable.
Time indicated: **3:28**
